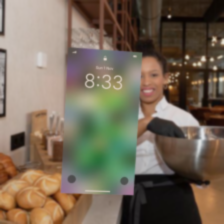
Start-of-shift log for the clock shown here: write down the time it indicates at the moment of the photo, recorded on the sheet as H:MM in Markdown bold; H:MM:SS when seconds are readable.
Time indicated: **8:33**
